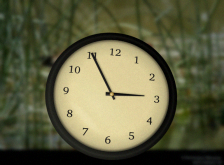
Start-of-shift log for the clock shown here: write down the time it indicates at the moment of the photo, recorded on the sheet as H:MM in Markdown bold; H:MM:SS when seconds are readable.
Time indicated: **2:55**
